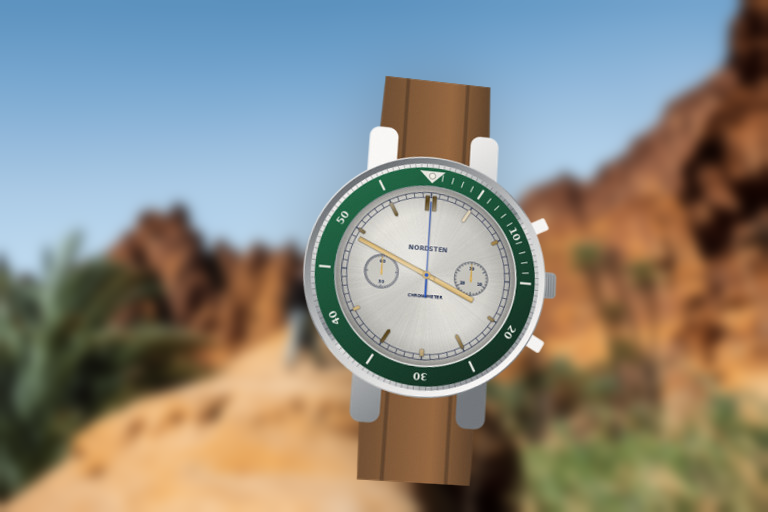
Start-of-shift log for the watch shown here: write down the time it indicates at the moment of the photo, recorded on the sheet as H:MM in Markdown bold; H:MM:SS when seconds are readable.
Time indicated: **3:49**
